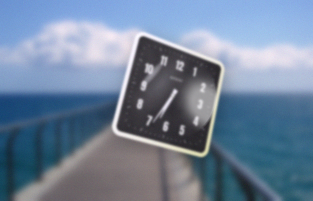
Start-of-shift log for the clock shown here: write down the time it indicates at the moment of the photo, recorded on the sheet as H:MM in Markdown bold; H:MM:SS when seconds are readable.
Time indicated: **6:34**
